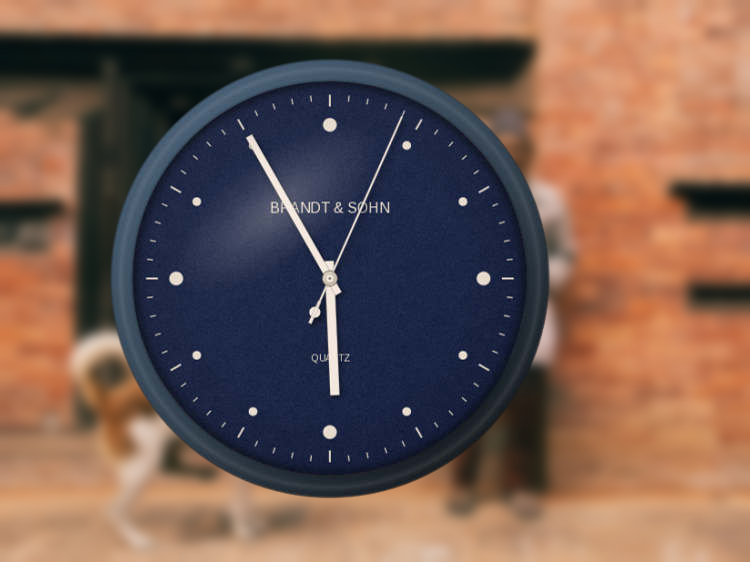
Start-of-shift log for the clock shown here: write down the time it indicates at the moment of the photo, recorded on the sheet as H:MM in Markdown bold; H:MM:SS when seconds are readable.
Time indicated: **5:55:04**
